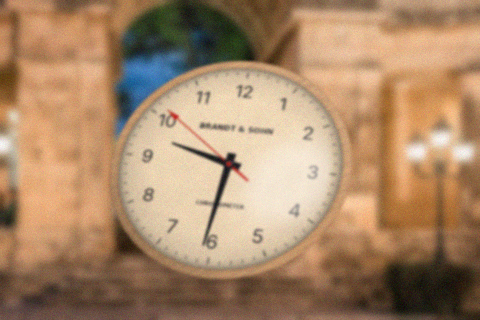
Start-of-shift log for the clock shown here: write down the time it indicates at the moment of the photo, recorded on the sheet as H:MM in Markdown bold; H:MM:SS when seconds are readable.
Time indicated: **9:30:51**
